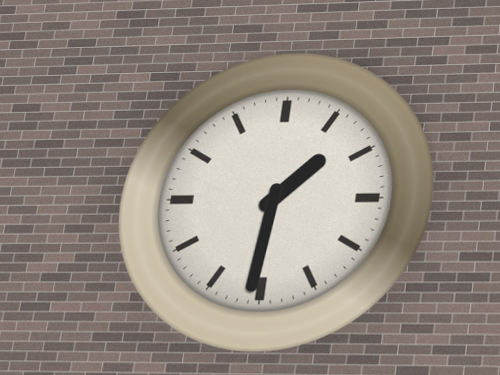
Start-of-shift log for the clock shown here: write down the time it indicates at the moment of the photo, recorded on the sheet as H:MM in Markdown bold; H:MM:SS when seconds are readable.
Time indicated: **1:31**
